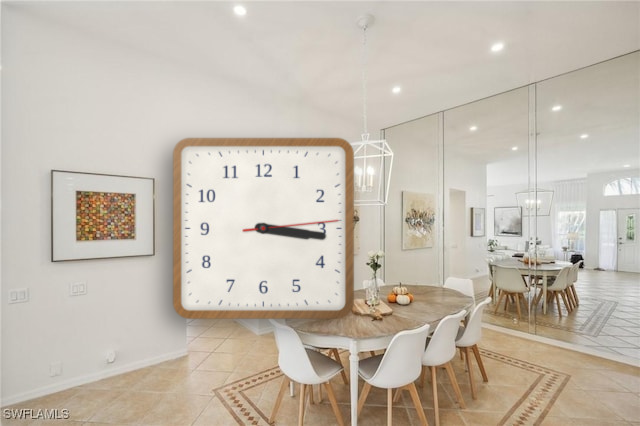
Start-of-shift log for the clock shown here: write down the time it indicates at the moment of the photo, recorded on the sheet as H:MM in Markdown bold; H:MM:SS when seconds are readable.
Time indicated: **3:16:14**
